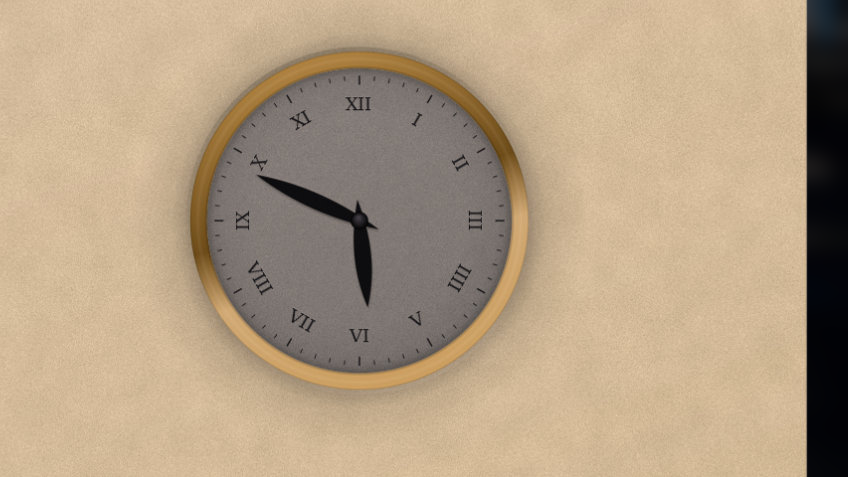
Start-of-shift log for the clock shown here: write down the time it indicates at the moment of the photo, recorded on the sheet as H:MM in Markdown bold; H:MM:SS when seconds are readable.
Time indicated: **5:49**
